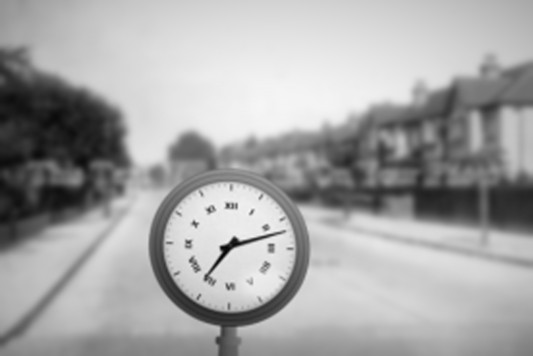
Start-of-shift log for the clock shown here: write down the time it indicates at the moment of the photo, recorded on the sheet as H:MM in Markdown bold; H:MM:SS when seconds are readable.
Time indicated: **7:12**
